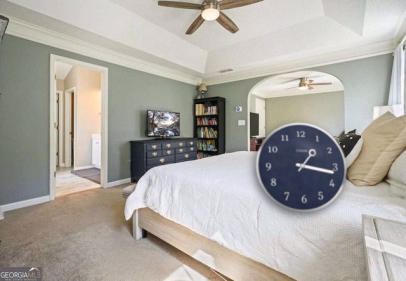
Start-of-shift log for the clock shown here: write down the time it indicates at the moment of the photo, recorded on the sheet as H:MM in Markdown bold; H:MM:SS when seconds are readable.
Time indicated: **1:17**
